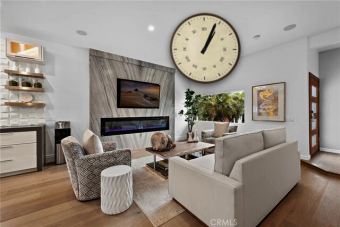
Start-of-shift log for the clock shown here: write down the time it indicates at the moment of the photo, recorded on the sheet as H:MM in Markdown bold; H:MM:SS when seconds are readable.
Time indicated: **1:04**
